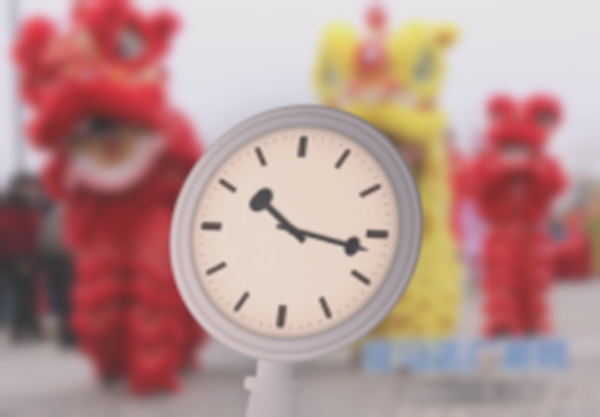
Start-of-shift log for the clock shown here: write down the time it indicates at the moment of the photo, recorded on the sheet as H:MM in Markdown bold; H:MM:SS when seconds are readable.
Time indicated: **10:17**
